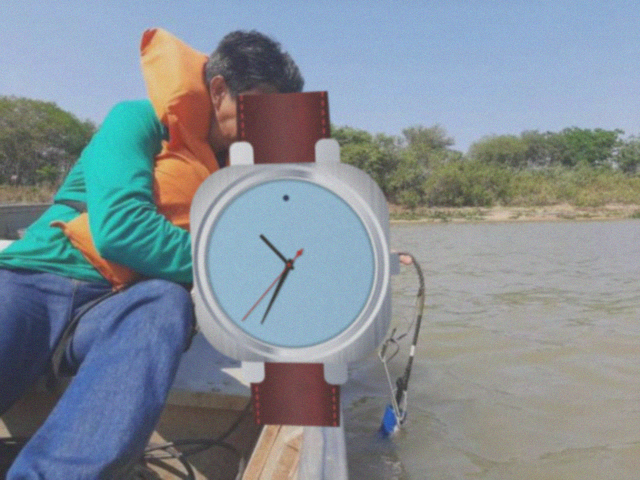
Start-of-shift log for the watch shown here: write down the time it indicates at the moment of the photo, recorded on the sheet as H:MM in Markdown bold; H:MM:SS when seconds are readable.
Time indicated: **10:34:37**
